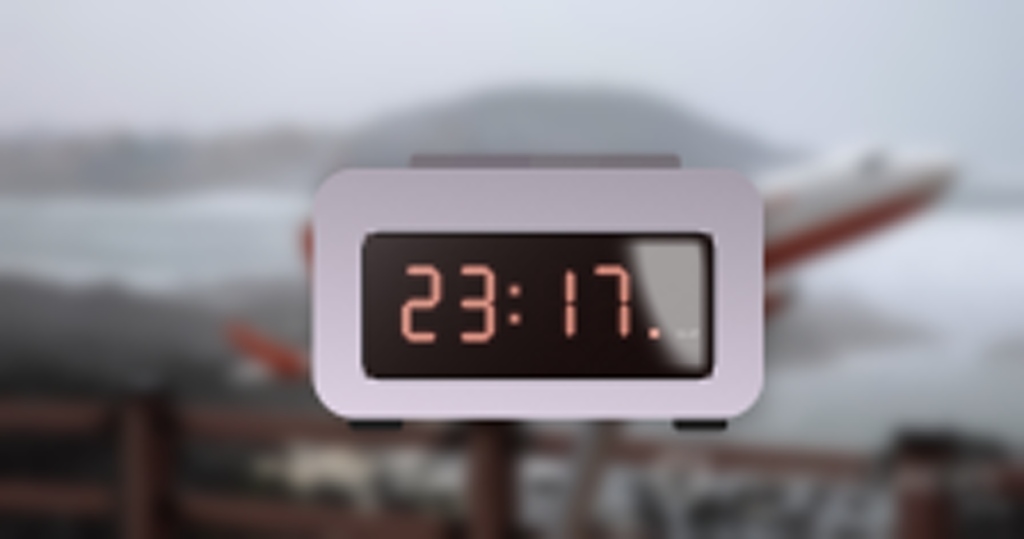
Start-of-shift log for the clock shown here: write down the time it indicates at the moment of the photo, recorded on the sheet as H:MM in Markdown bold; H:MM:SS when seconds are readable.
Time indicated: **23:17**
